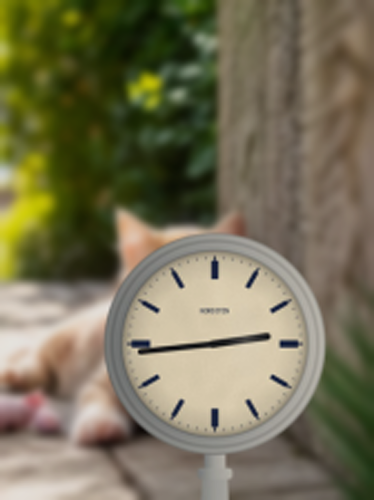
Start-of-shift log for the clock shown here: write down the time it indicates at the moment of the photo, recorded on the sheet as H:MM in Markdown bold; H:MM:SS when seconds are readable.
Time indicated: **2:44**
